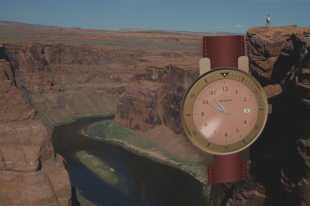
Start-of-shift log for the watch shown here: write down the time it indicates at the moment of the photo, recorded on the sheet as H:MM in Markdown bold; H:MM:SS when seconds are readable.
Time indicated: **9:54**
